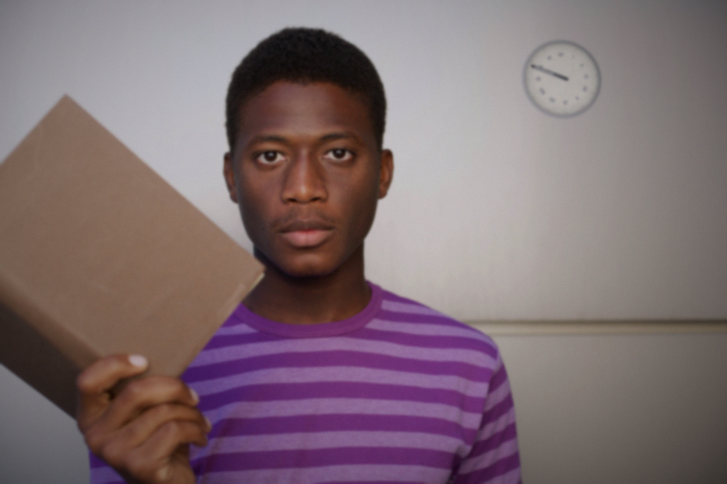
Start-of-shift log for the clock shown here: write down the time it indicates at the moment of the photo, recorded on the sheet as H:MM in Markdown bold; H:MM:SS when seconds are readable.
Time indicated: **9:49**
